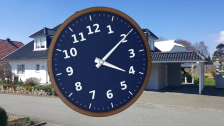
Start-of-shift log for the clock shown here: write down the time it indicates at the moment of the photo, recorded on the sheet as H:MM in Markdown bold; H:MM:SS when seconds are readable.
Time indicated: **4:10**
